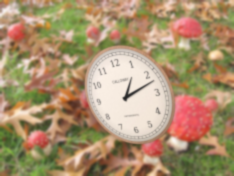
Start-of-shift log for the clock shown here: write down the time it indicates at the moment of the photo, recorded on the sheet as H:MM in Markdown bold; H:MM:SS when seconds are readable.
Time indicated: **1:12**
